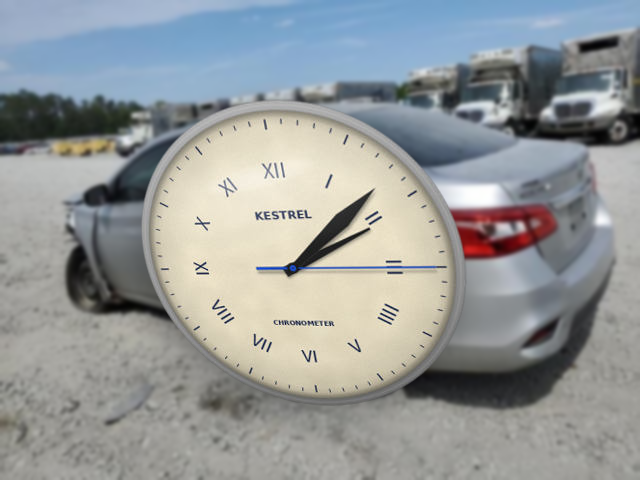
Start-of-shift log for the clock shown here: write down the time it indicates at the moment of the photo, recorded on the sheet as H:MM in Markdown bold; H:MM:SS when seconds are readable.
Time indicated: **2:08:15**
